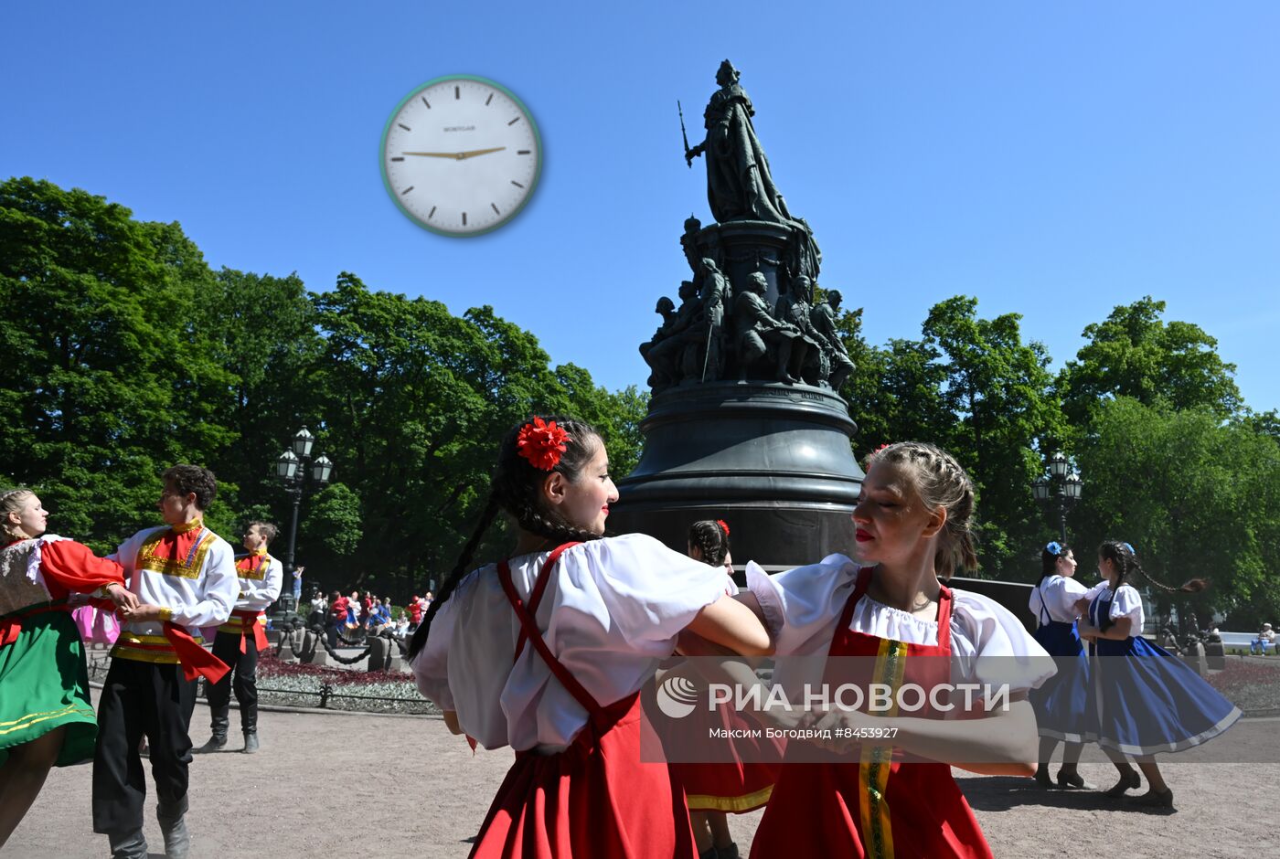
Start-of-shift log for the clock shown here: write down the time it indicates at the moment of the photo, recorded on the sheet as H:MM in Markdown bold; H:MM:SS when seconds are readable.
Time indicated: **2:46**
